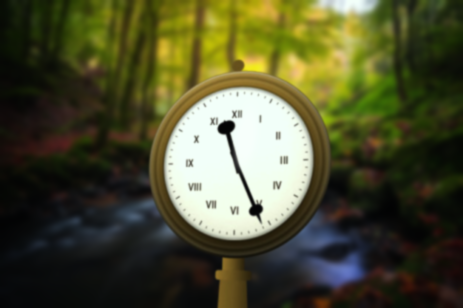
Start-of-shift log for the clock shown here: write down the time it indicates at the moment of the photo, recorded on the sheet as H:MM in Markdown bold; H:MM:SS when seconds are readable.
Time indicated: **11:26**
